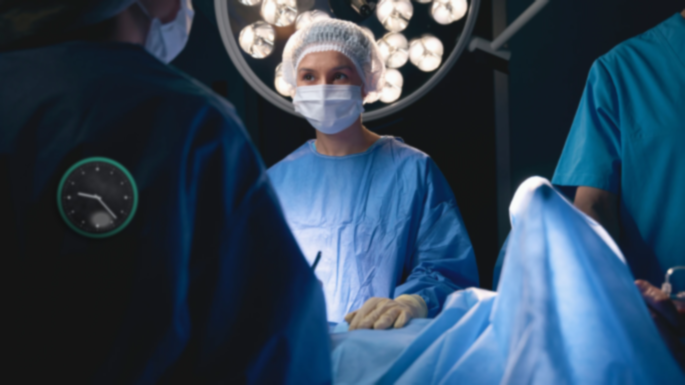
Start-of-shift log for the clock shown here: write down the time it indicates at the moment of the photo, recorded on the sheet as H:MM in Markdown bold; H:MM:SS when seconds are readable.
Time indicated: **9:23**
